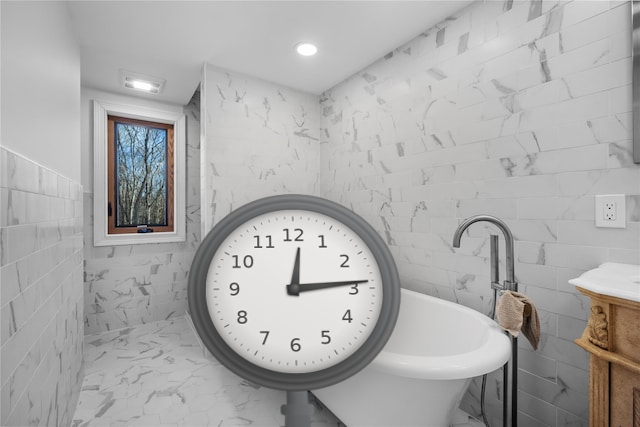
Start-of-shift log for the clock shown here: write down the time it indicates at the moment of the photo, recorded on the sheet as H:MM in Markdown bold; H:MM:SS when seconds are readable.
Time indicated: **12:14**
